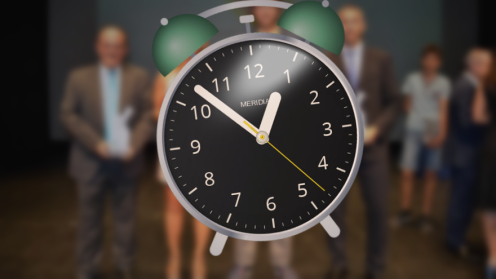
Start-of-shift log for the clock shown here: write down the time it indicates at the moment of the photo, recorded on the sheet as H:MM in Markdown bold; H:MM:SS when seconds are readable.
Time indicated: **12:52:23**
